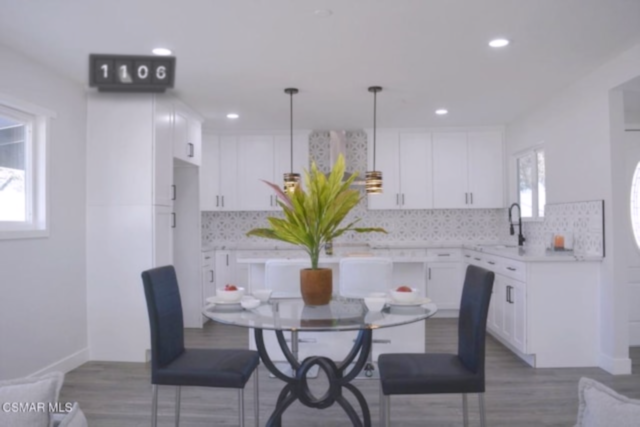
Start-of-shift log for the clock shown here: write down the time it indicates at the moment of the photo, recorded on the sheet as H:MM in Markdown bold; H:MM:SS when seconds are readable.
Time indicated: **11:06**
